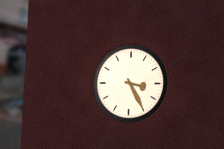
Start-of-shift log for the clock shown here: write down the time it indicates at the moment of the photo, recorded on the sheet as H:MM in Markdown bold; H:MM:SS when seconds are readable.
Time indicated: **3:25**
